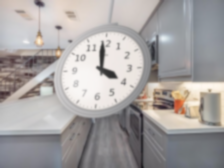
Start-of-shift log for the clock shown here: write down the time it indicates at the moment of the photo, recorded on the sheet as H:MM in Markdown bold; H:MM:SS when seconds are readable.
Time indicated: **3:59**
